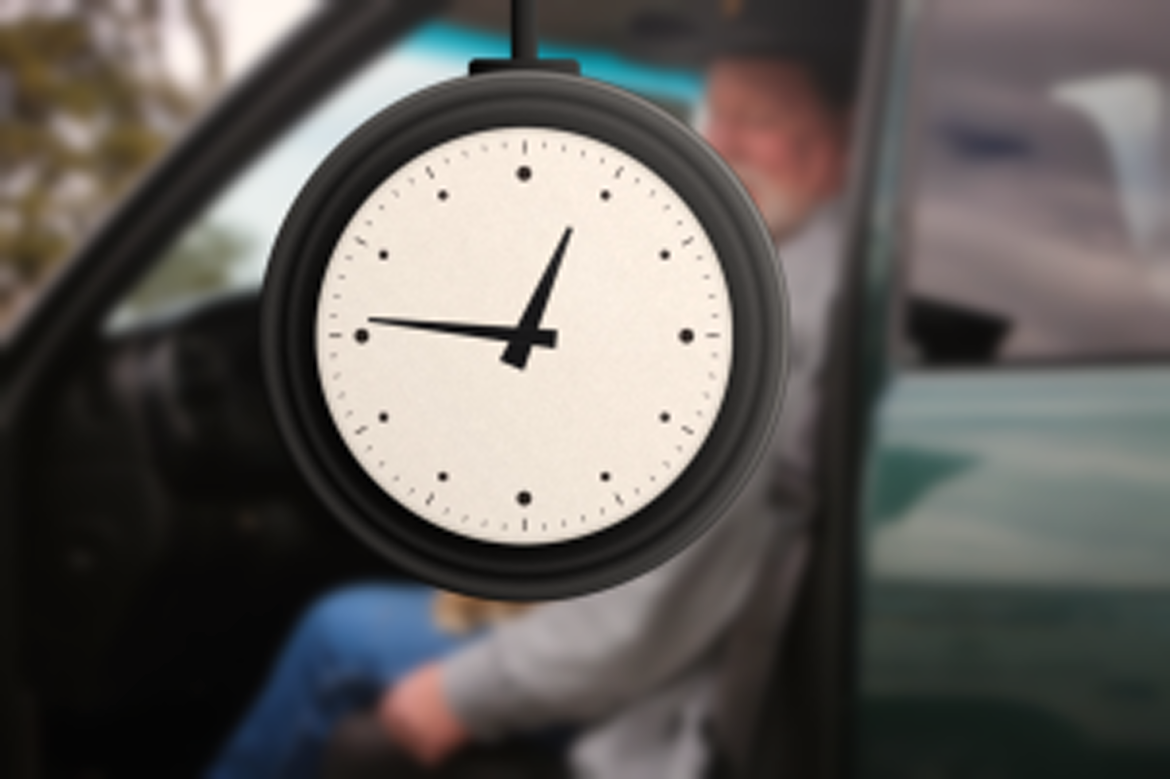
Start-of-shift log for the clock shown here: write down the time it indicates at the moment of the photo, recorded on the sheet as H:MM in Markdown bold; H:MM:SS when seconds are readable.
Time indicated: **12:46**
